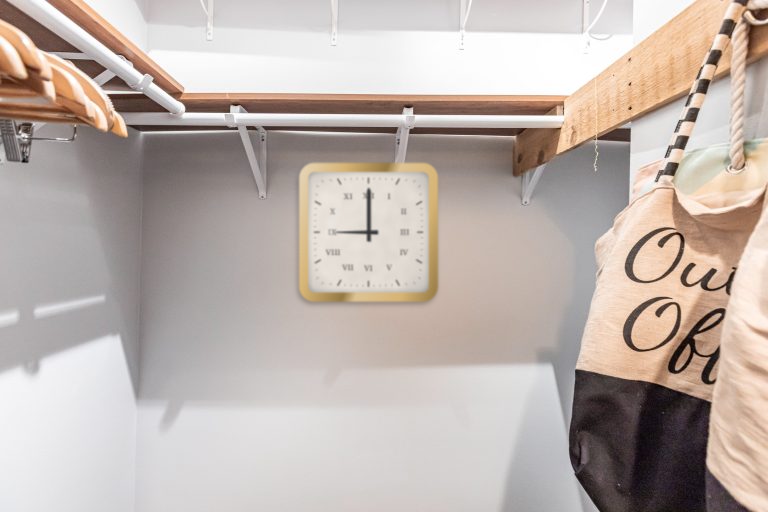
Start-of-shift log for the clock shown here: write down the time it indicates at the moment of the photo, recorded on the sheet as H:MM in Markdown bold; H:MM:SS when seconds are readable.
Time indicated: **9:00**
